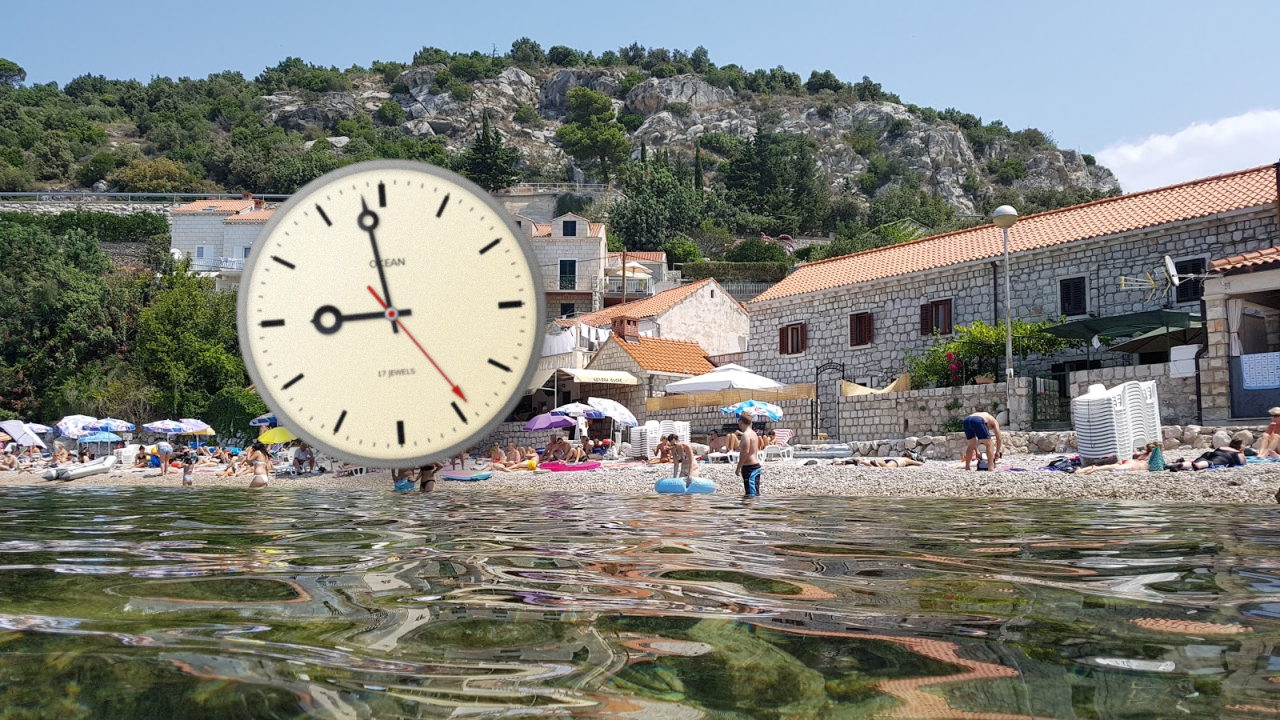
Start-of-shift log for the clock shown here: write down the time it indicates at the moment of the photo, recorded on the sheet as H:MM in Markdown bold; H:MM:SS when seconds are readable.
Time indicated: **8:58:24**
